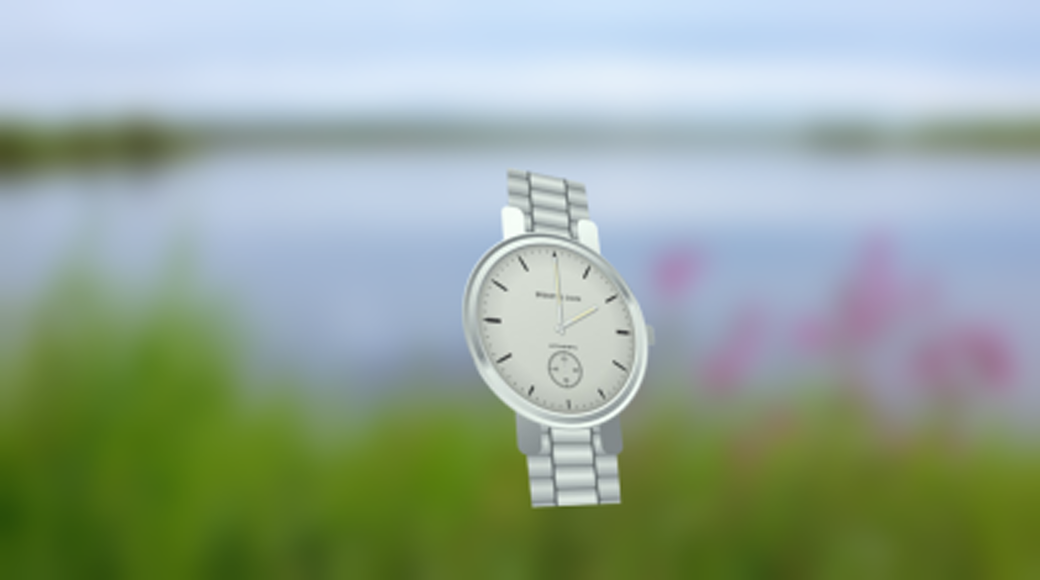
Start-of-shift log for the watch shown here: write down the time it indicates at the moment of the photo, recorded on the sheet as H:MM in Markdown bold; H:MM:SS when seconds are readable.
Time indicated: **2:00**
